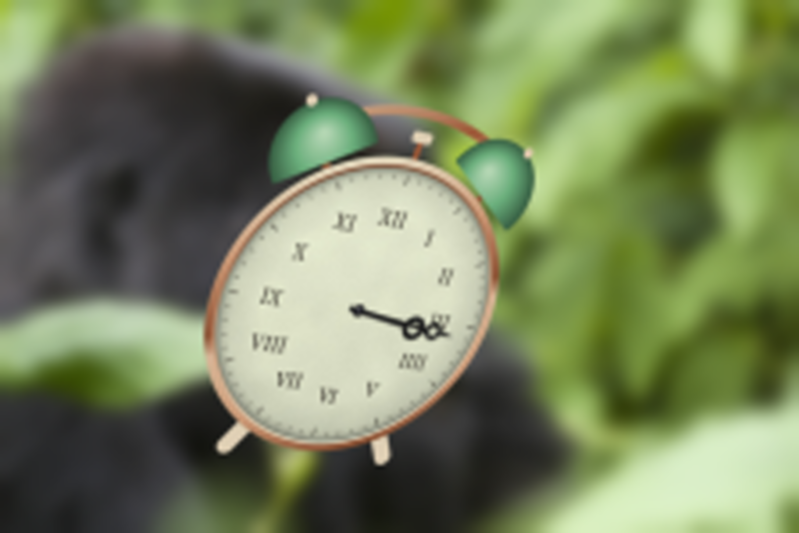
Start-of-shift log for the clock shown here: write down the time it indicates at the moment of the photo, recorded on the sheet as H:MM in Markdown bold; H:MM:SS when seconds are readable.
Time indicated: **3:16**
